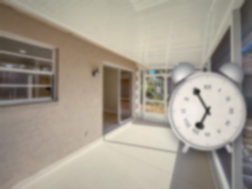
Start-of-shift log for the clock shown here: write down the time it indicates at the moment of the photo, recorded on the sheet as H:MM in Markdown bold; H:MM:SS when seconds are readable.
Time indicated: **6:55**
